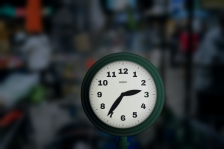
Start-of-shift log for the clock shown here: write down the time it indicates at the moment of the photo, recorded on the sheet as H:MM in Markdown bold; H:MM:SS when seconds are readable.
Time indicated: **2:36**
